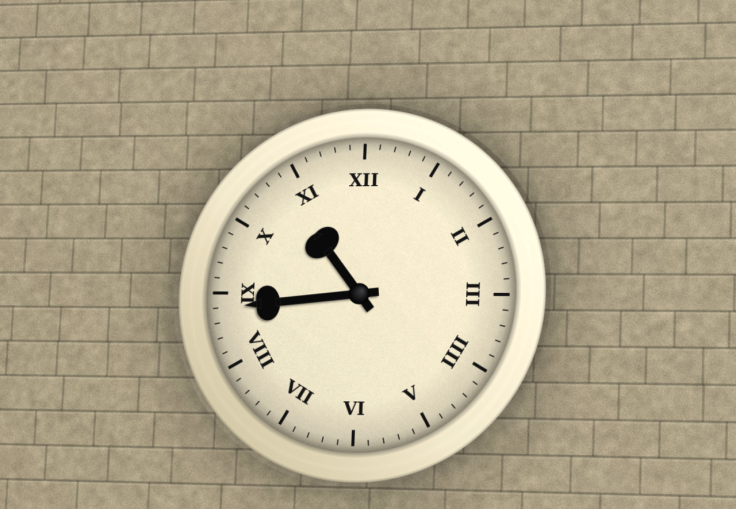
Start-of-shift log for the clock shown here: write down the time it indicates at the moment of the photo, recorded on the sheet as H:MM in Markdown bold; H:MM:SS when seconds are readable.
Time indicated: **10:44**
